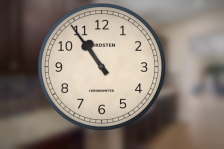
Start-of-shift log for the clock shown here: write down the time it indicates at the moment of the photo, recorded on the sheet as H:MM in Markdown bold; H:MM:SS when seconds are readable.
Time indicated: **10:54**
